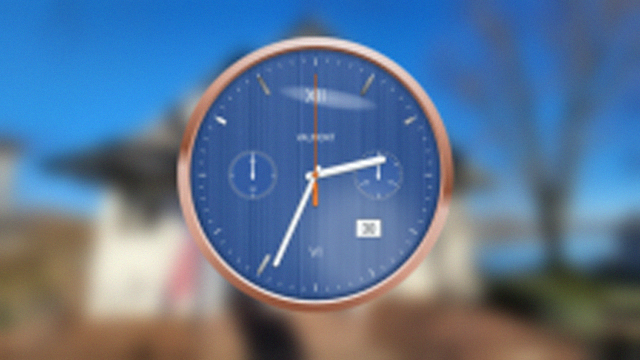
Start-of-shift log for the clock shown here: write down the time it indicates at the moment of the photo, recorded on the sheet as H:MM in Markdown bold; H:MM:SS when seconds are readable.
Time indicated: **2:34**
